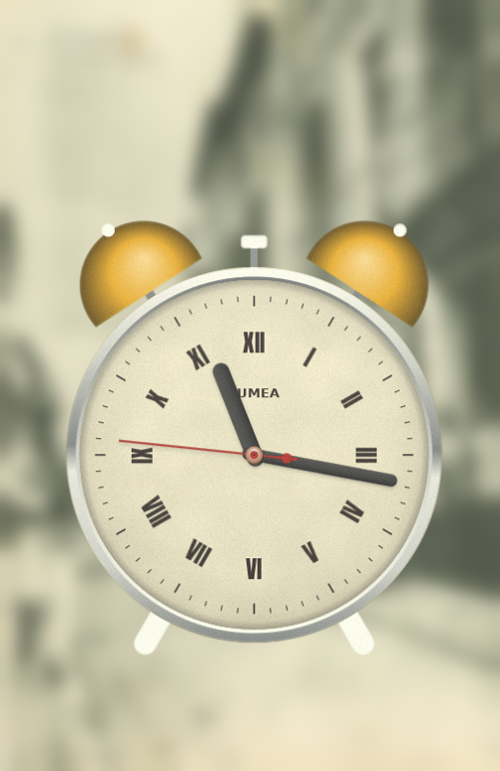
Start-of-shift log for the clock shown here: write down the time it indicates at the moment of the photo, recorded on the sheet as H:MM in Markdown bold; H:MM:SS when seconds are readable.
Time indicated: **11:16:46**
